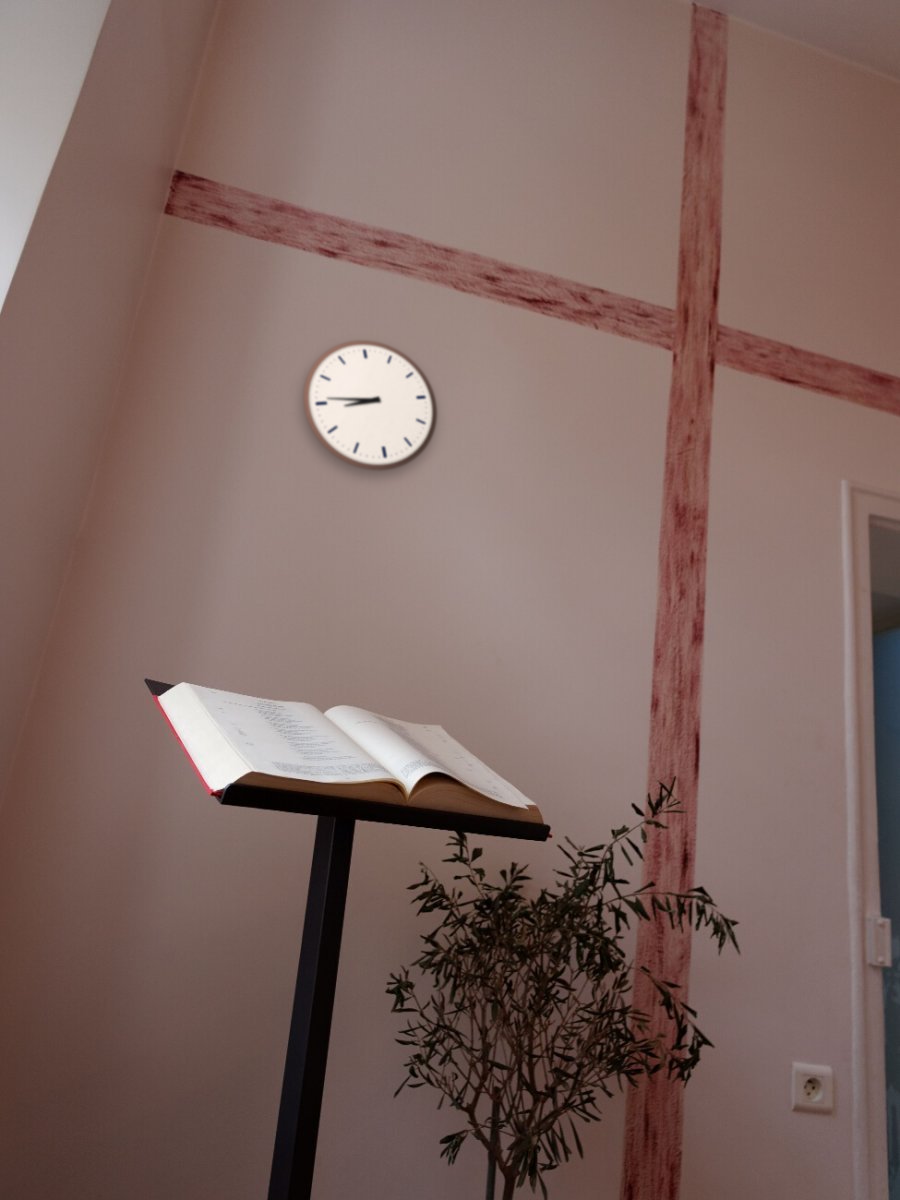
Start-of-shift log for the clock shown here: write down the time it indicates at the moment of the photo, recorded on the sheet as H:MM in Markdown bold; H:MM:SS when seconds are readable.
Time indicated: **8:46**
